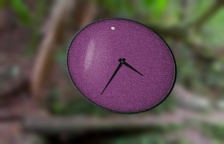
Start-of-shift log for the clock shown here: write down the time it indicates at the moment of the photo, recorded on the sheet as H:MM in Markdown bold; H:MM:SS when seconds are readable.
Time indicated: **4:37**
